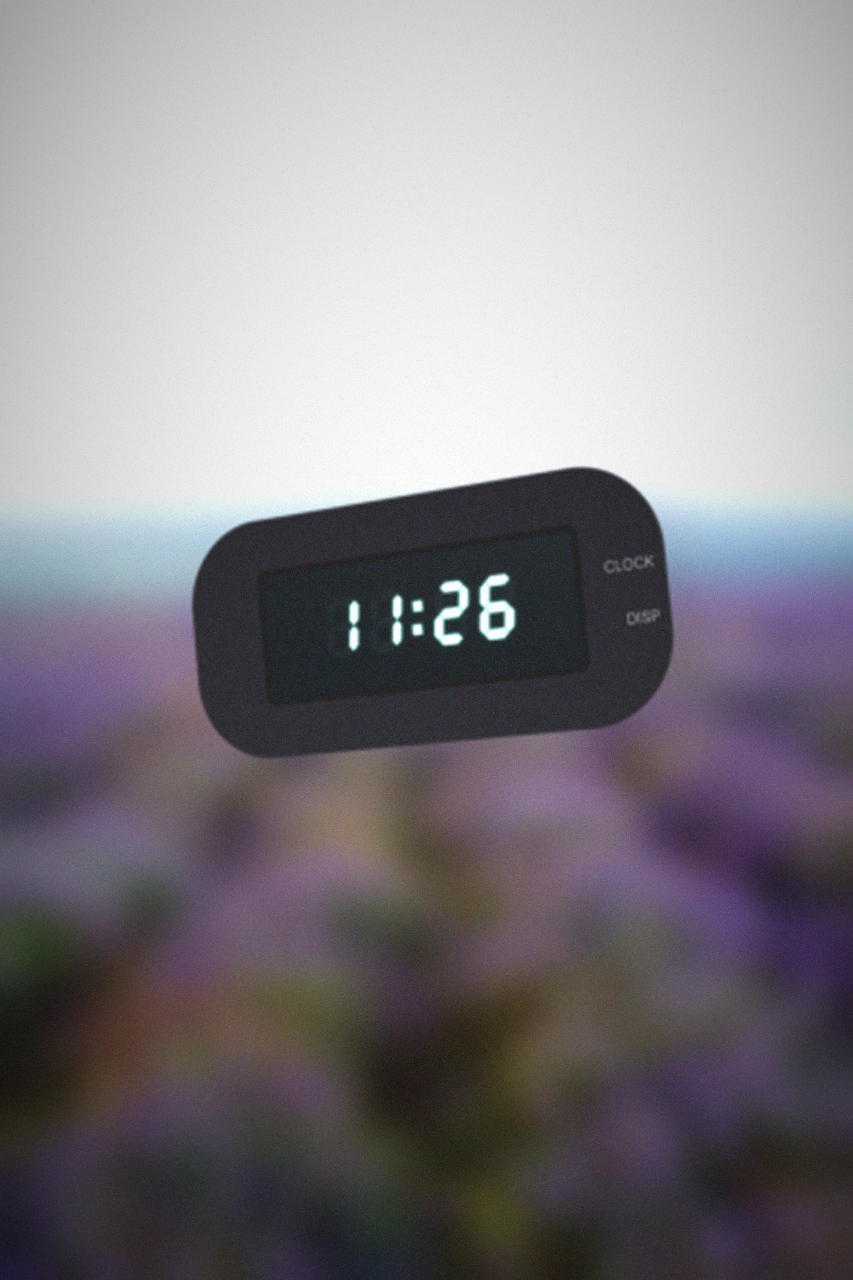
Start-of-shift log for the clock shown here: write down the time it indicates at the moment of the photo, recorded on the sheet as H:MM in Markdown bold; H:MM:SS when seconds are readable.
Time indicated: **11:26**
